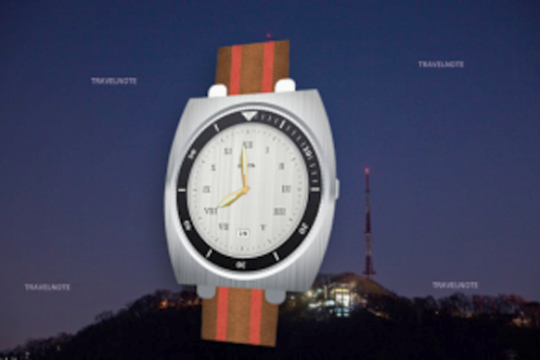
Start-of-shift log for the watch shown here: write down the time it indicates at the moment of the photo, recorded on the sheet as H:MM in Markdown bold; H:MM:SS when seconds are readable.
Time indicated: **7:59**
